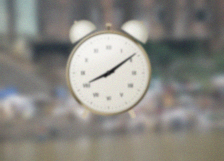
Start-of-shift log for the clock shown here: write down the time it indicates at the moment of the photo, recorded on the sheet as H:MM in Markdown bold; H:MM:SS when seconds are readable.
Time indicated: **8:09**
